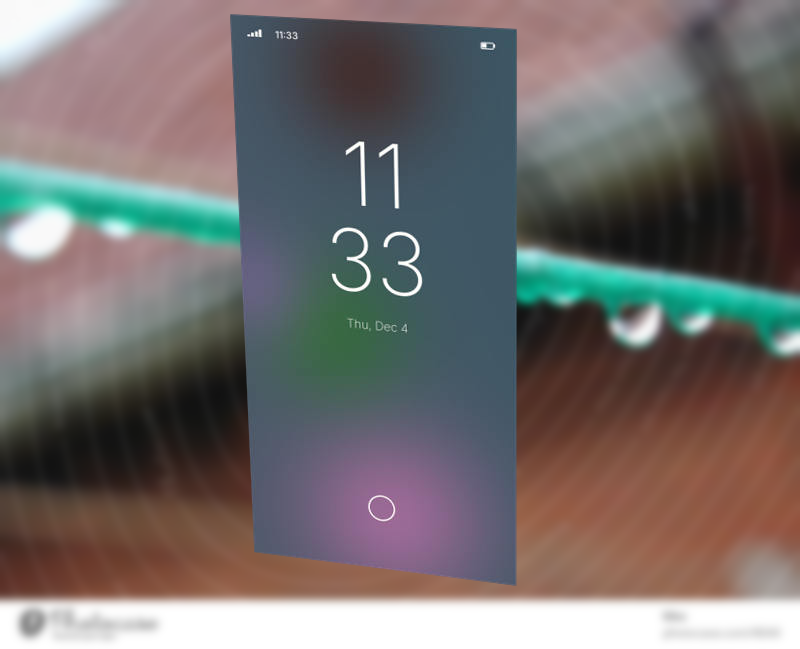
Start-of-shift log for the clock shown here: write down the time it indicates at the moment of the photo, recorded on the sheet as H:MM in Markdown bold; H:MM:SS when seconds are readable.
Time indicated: **11:33**
